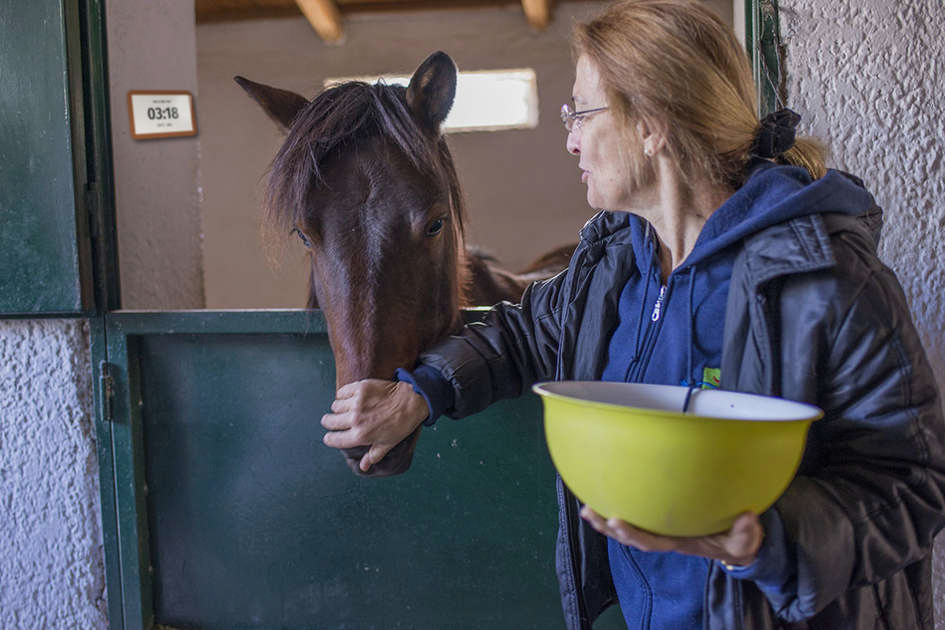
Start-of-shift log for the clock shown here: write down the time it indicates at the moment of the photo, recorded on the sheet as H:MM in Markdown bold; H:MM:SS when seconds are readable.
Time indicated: **3:18**
